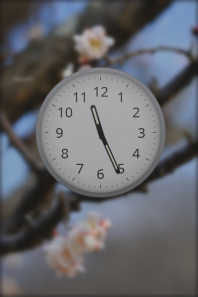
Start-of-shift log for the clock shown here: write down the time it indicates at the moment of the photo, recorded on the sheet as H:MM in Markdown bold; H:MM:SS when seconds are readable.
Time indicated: **11:26**
